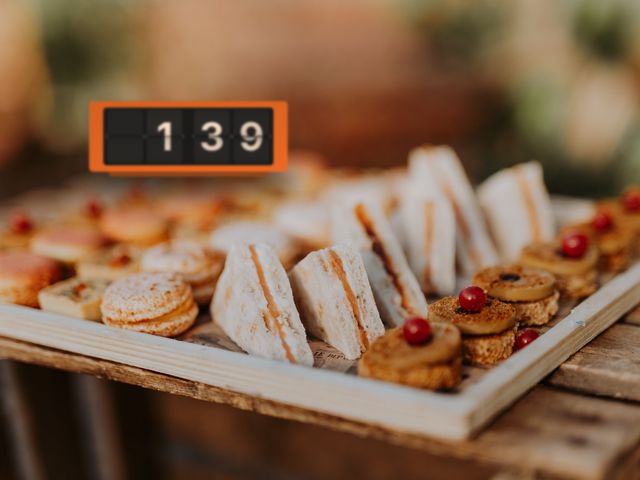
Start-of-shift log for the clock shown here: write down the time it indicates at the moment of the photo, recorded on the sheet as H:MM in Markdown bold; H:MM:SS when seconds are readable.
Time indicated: **1:39**
